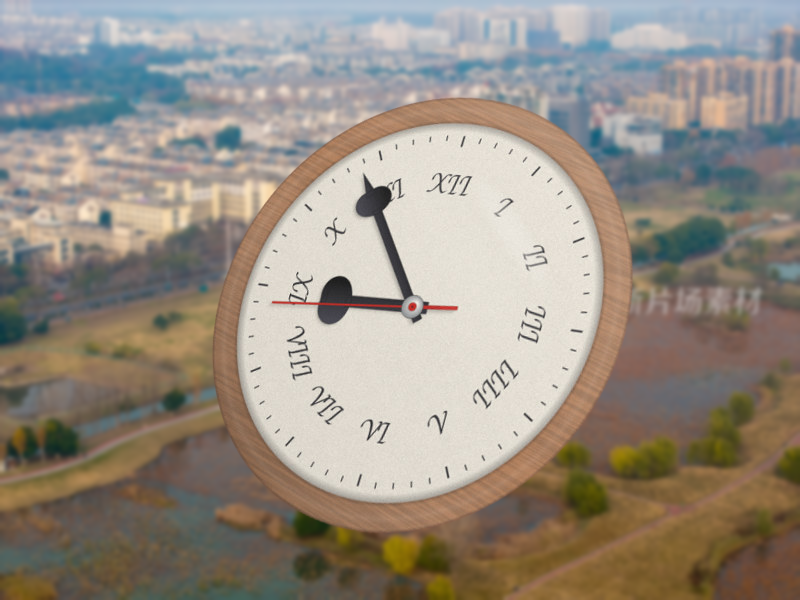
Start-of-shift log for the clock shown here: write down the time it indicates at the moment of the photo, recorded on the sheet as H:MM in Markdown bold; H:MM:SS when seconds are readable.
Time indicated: **8:53:44**
